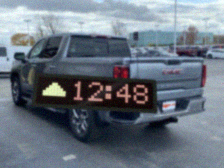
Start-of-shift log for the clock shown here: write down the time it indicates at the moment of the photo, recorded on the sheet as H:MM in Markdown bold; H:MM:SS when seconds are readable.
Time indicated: **12:48**
